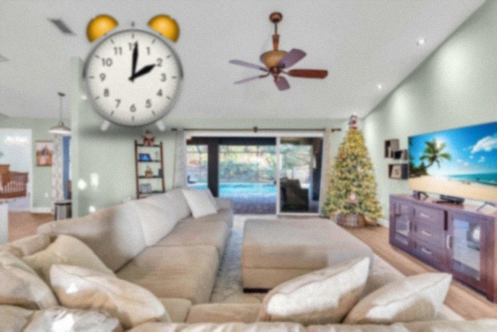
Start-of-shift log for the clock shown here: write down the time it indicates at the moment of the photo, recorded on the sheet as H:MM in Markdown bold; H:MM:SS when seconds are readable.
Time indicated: **2:01**
